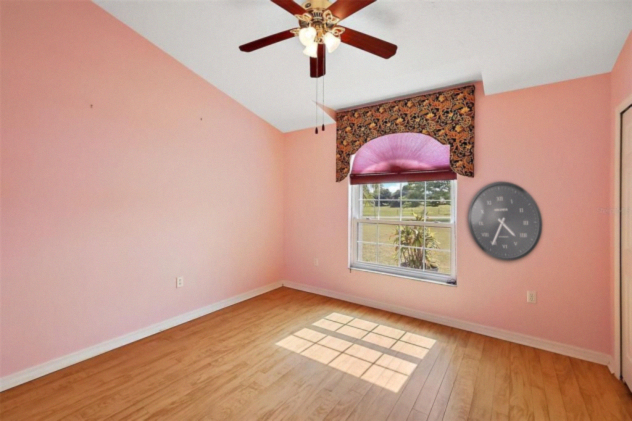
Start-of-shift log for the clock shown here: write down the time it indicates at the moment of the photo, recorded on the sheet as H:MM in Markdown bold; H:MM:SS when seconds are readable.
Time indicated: **4:35**
